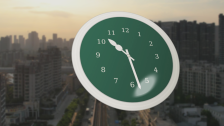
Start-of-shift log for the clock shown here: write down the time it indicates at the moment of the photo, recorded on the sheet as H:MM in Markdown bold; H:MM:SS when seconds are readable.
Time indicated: **10:28**
